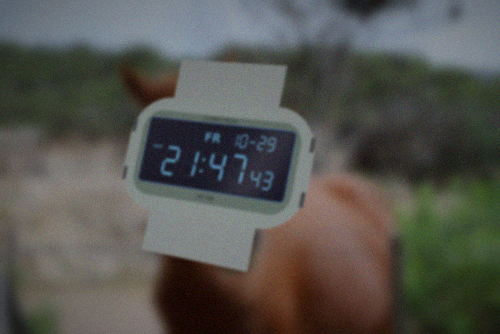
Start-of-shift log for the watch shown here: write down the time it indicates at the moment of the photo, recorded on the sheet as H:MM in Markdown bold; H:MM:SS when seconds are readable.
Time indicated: **21:47:43**
